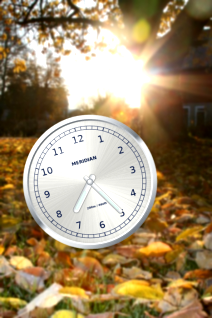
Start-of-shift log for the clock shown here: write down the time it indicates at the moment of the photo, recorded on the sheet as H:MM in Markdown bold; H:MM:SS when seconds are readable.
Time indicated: **7:25**
